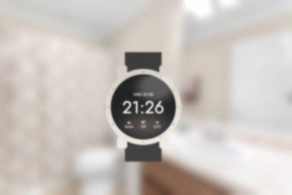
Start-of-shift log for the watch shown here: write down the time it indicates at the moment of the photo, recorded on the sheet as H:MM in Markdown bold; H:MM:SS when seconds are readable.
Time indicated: **21:26**
